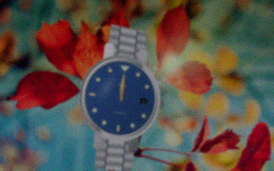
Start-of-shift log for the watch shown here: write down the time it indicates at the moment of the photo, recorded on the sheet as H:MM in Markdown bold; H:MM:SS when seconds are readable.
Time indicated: **12:00**
